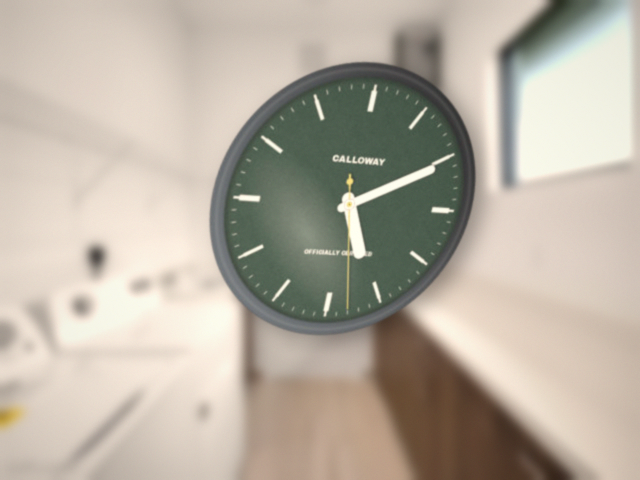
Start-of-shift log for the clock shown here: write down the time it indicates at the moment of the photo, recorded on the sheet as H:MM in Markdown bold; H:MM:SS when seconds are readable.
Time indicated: **5:10:28**
